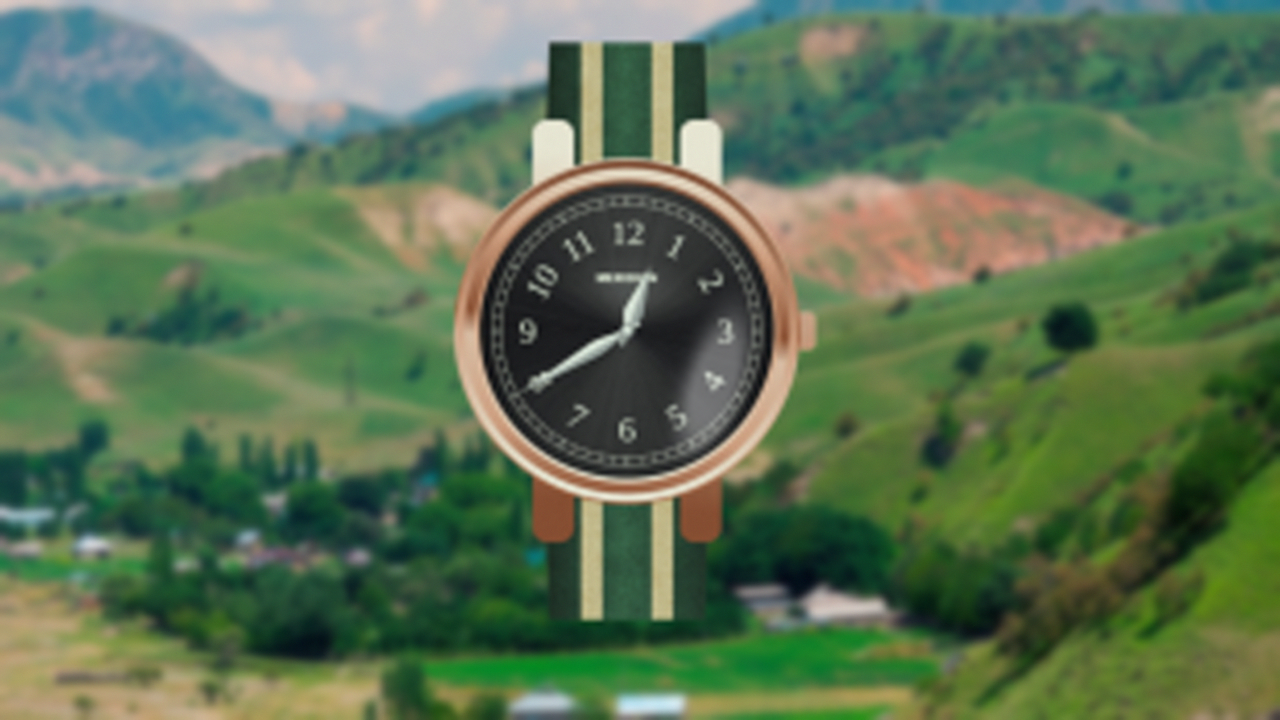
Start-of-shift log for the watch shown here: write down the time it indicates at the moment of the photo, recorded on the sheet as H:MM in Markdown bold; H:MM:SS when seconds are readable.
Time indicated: **12:40**
